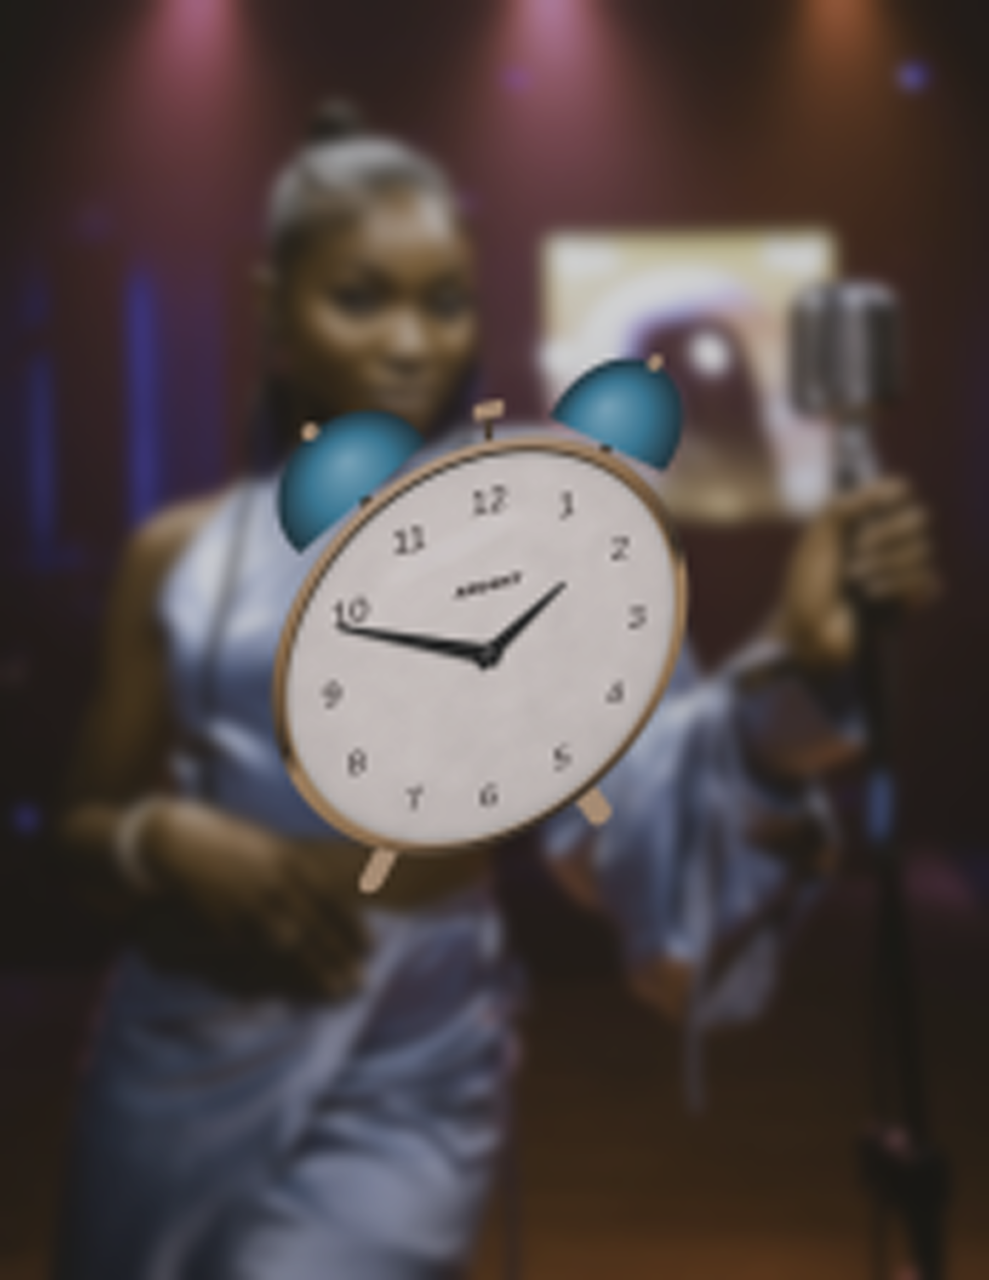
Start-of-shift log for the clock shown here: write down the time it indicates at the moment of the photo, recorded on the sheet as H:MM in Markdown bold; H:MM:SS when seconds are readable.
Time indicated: **1:49**
